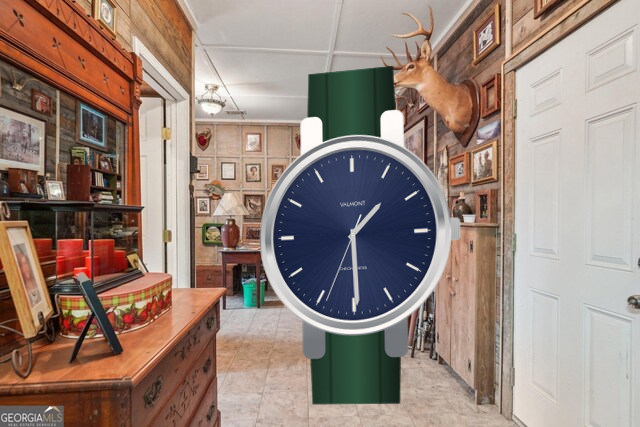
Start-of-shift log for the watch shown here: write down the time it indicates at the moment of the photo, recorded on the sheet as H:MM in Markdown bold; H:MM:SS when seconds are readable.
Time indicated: **1:29:34**
